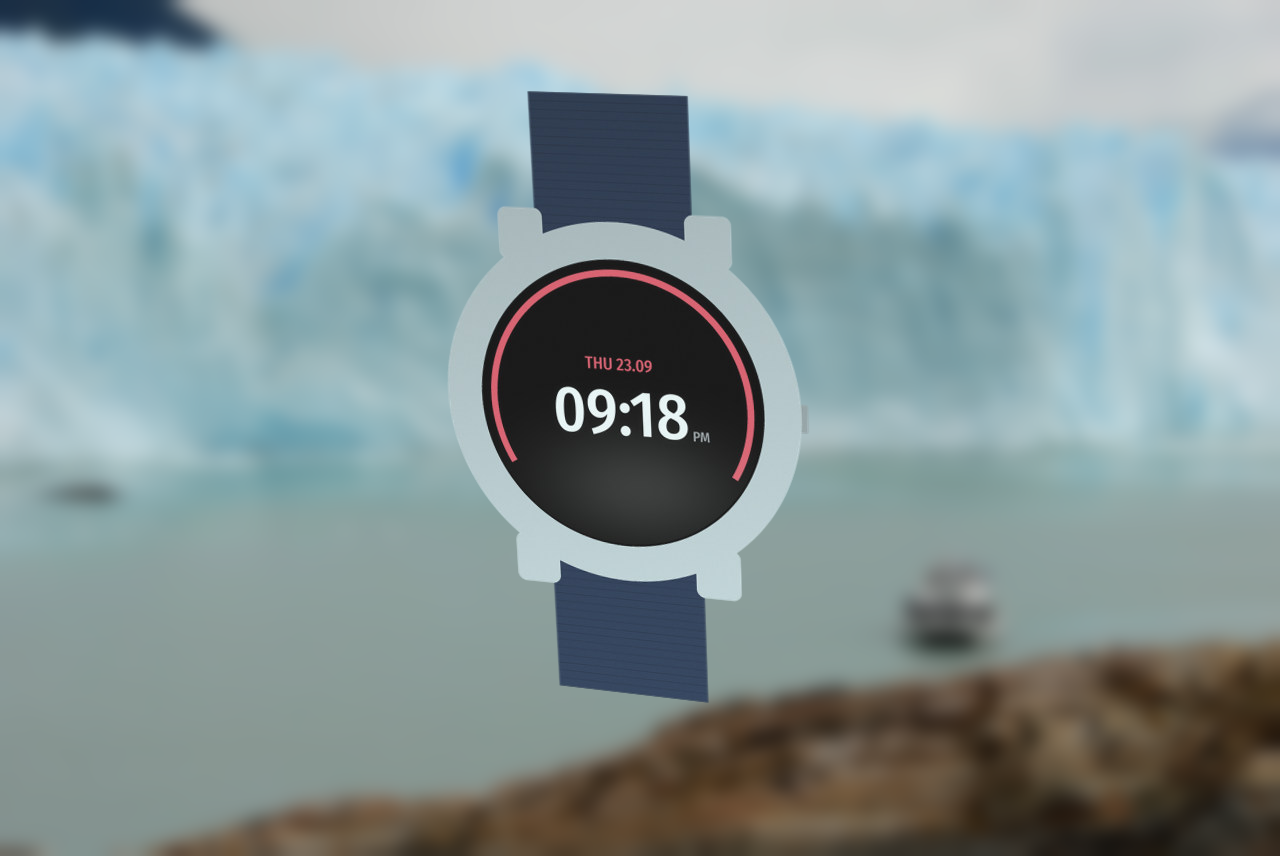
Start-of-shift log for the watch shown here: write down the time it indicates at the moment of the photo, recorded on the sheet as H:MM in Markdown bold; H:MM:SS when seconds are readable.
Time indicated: **9:18**
